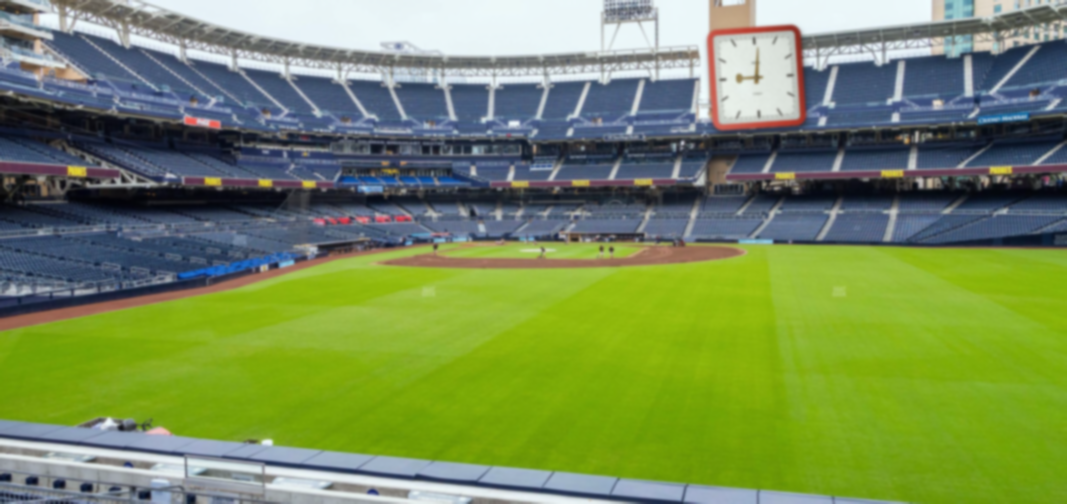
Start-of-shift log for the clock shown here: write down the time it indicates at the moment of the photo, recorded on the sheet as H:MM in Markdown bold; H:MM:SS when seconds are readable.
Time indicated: **9:01**
